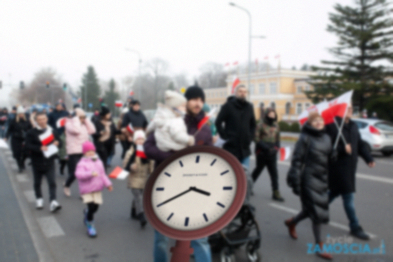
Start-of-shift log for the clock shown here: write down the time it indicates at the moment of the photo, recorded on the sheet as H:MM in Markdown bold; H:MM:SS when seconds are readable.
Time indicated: **3:40**
